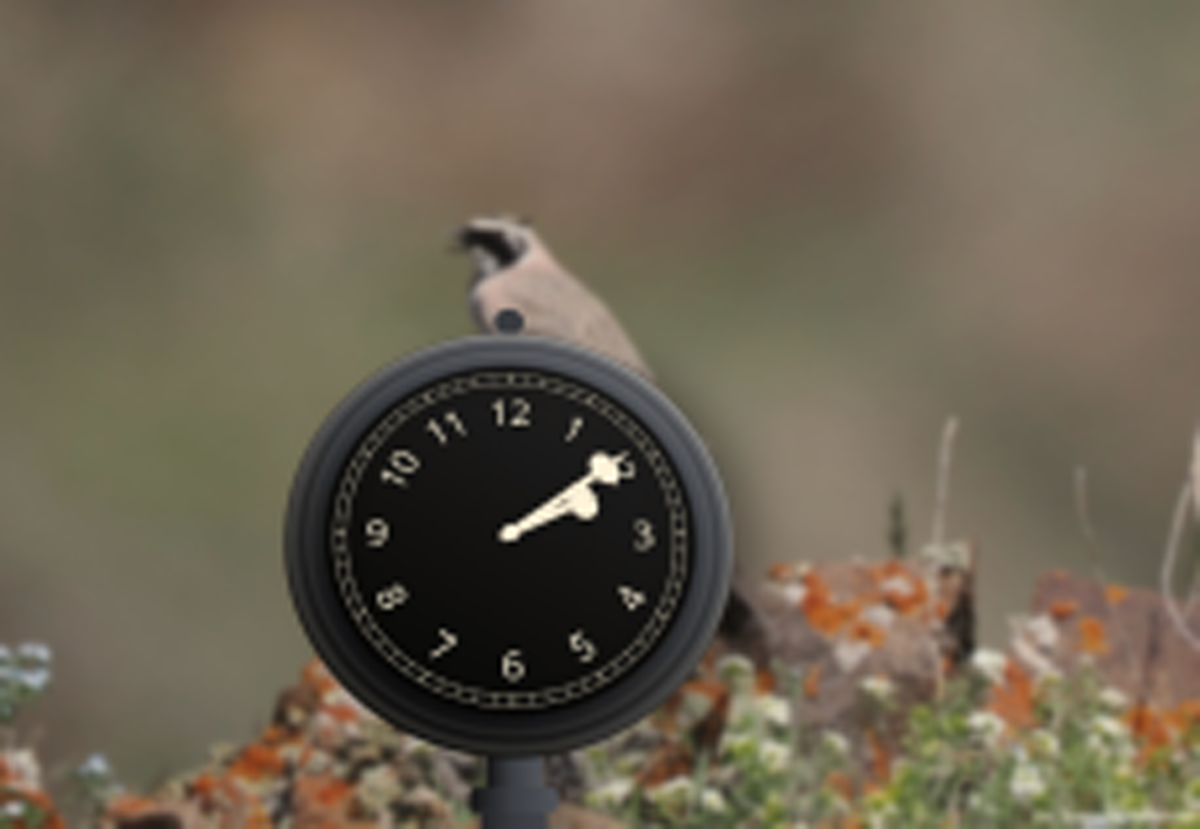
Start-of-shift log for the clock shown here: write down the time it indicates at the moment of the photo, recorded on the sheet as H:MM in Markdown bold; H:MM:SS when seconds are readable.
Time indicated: **2:09**
